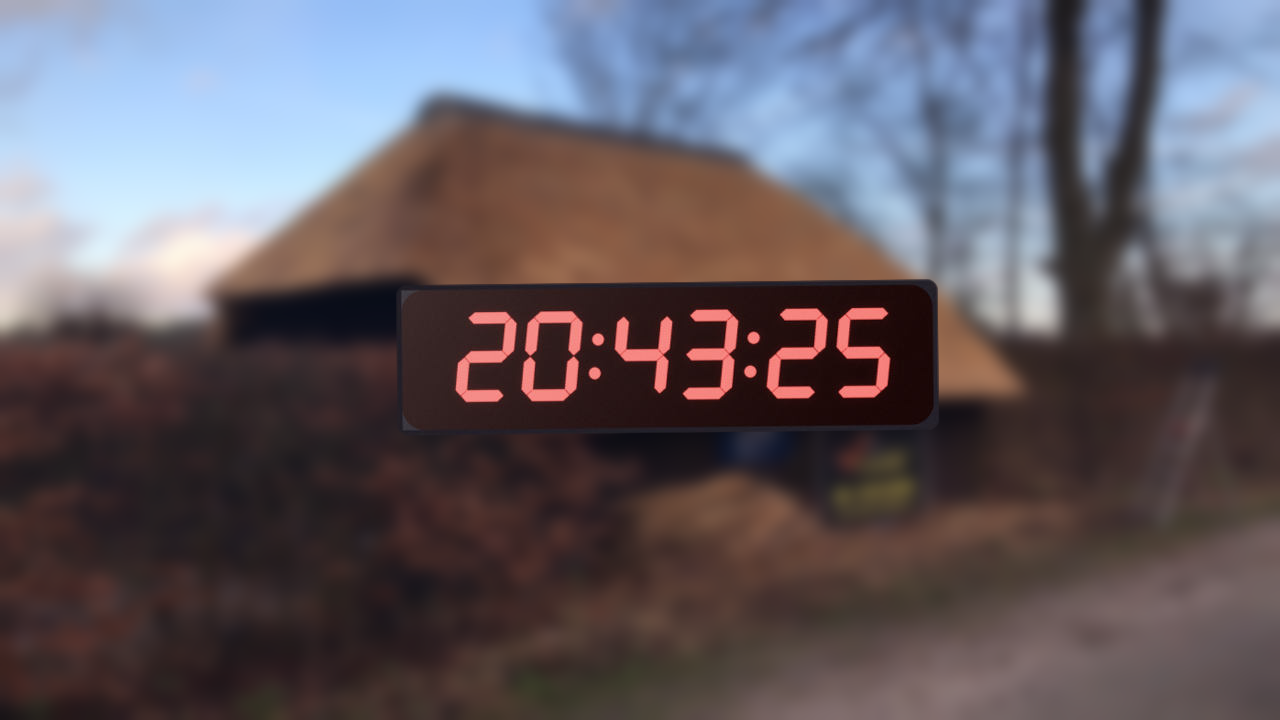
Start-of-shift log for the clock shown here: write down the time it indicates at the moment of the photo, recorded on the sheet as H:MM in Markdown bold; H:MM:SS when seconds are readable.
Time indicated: **20:43:25**
